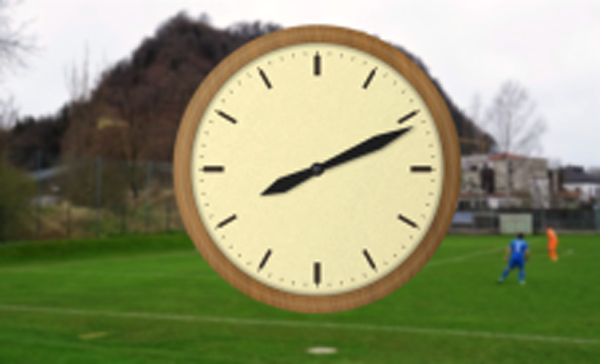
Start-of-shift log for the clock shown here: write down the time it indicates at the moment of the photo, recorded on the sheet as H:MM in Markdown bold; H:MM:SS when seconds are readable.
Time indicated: **8:11**
